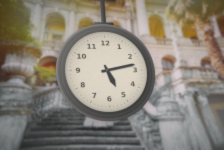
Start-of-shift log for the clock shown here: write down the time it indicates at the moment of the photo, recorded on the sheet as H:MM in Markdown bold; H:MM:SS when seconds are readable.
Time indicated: **5:13**
